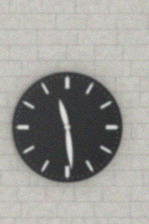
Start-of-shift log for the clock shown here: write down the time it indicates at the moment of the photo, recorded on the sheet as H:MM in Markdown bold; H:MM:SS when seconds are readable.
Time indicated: **11:29**
